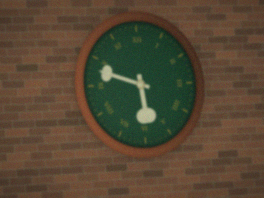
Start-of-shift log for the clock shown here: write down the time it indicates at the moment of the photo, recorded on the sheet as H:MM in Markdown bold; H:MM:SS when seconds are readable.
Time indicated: **5:48**
